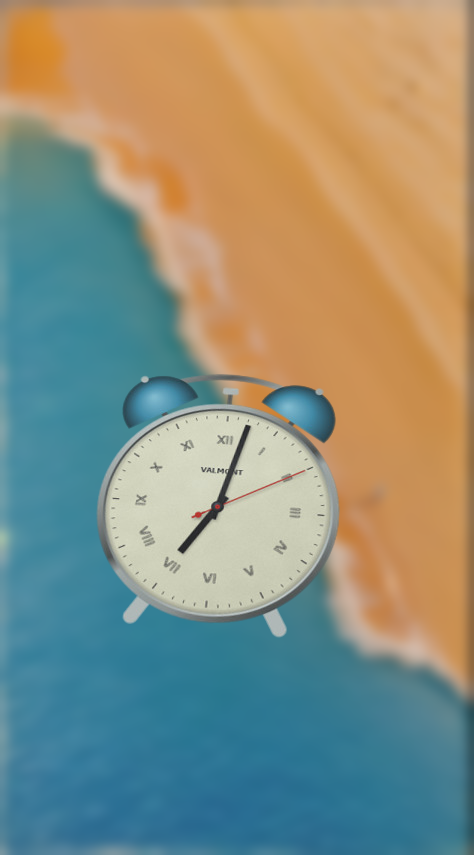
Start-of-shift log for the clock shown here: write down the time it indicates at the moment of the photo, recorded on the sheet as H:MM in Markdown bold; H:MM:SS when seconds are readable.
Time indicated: **7:02:10**
